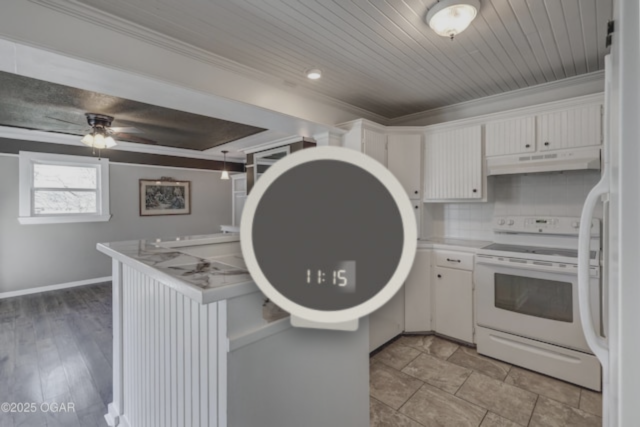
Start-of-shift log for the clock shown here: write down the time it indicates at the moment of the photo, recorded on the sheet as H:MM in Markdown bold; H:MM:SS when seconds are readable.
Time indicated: **11:15**
